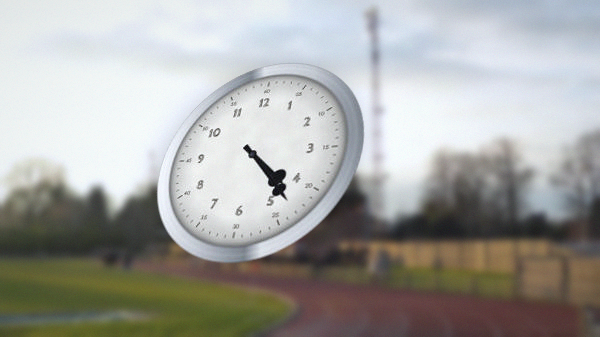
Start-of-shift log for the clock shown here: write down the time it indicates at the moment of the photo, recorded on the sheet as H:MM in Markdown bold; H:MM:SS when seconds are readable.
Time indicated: **4:23**
